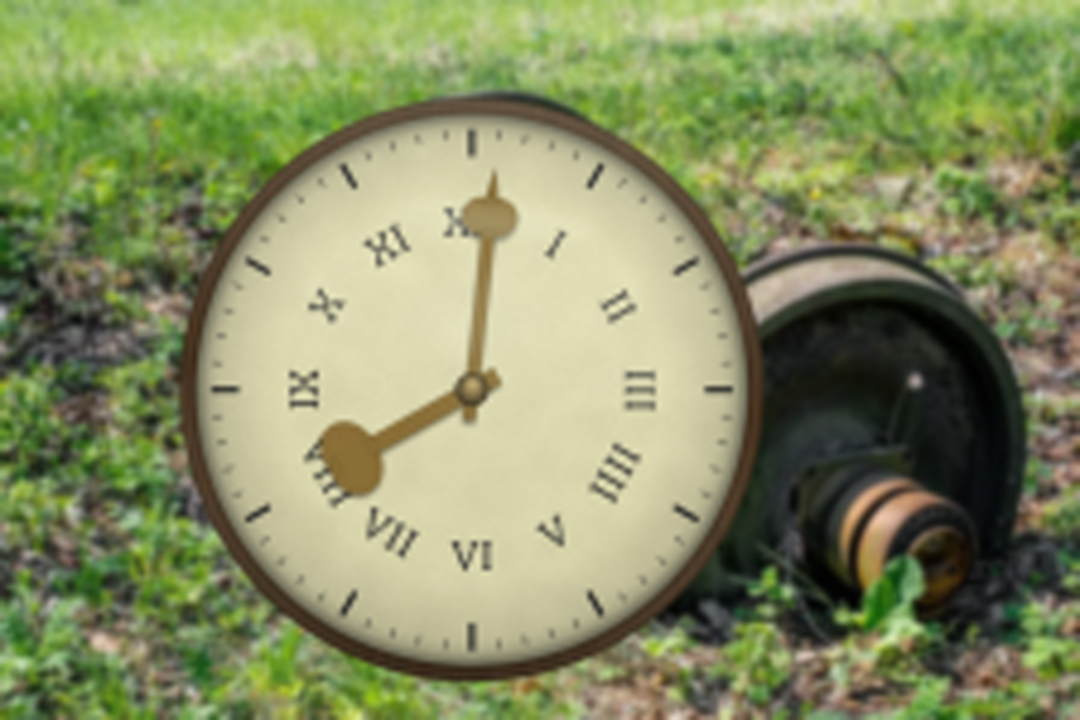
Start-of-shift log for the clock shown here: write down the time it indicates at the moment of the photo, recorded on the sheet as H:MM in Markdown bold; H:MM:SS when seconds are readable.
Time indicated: **8:01**
